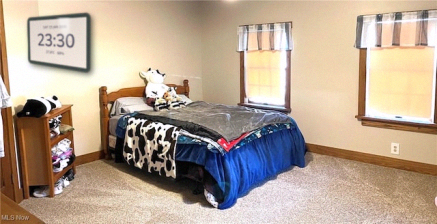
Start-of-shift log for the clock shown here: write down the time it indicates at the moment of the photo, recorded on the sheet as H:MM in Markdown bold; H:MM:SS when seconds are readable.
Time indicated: **23:30**
